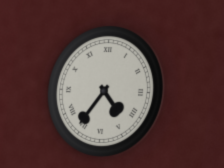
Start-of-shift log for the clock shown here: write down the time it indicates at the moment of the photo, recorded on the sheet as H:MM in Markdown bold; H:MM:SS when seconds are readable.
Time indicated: **4:36**
